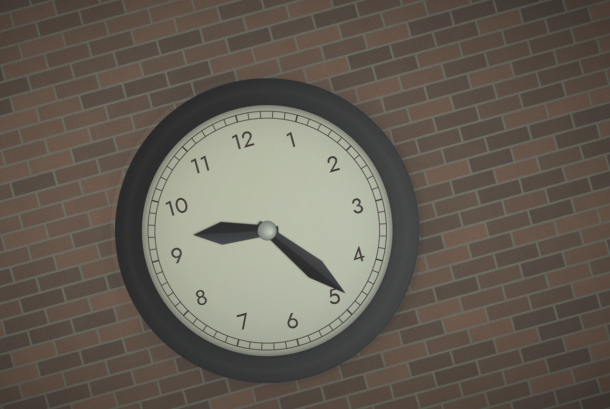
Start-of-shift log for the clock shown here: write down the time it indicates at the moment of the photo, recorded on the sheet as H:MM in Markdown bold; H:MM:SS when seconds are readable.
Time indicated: **9:24**
